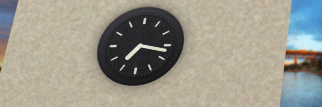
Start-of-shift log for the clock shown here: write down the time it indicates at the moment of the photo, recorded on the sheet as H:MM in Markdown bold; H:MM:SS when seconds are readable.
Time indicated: **7:17**
